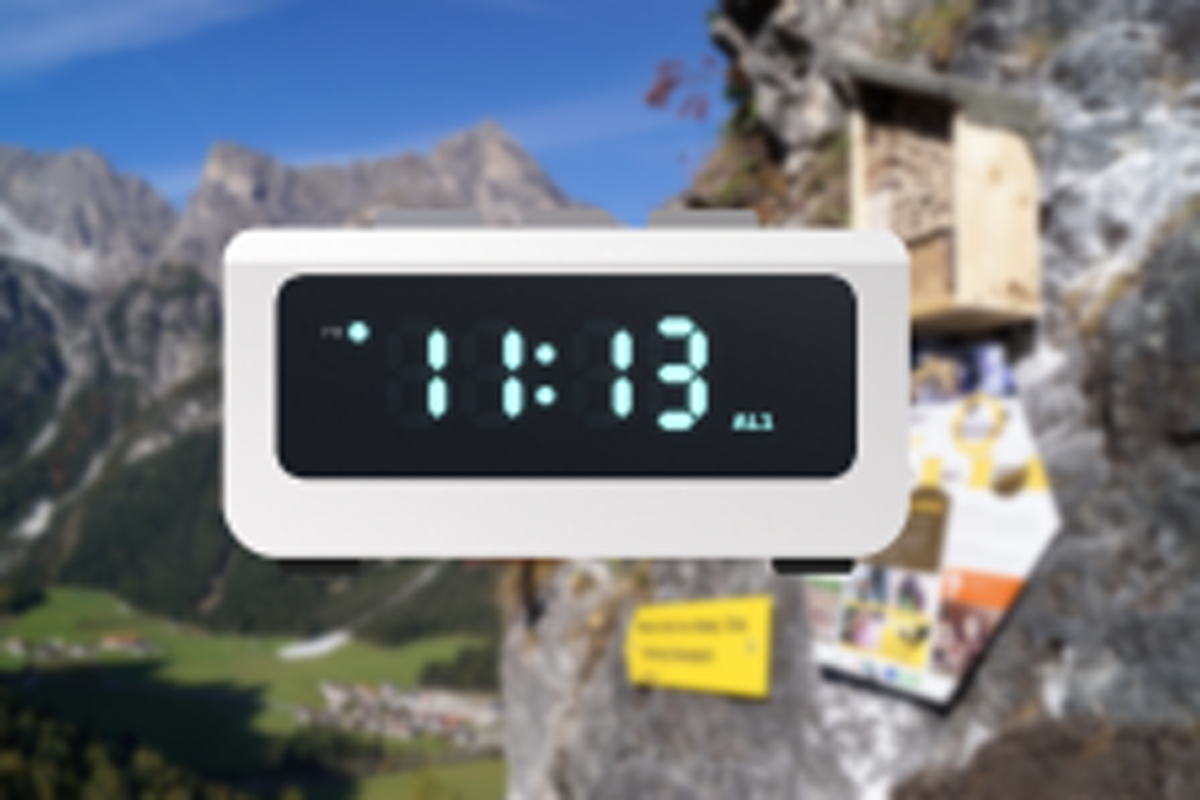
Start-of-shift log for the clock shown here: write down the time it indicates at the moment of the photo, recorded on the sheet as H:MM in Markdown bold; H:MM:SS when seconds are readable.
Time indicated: **11:13**
